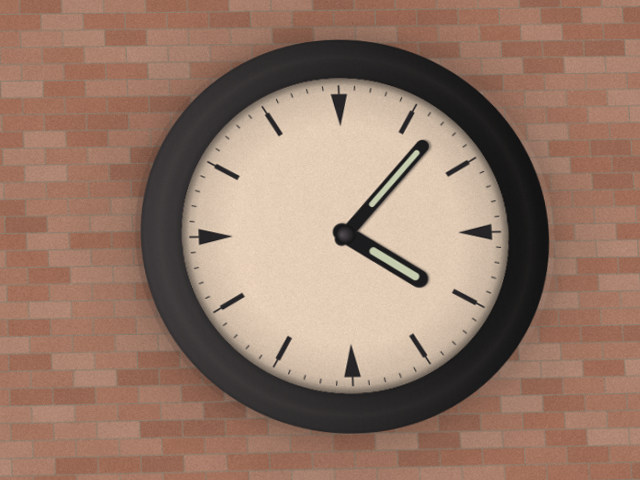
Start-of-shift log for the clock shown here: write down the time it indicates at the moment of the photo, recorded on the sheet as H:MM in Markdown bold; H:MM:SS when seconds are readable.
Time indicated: **4:07**
